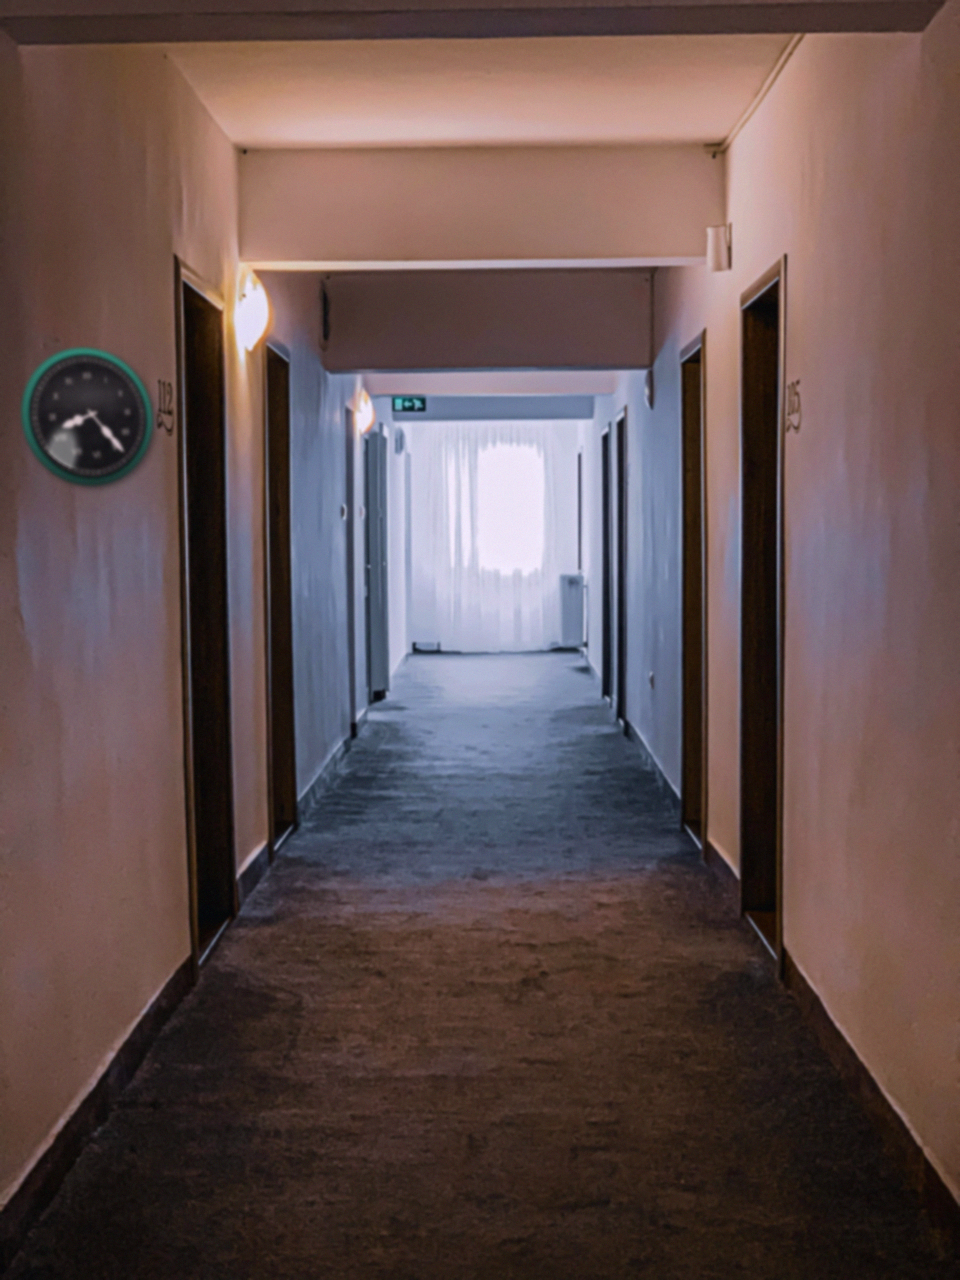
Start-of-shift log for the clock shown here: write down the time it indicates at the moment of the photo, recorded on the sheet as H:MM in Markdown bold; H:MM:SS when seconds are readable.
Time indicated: **8:24**
